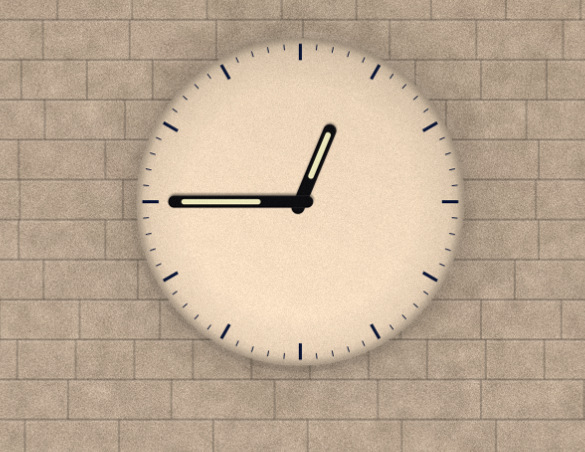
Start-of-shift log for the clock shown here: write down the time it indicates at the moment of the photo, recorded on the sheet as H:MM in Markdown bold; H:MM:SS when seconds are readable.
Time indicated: **12:45**
